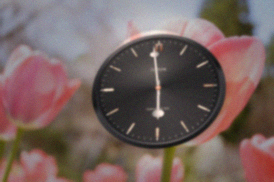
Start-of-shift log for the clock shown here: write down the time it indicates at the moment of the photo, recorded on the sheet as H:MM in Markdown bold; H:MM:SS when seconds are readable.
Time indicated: **5:59**
